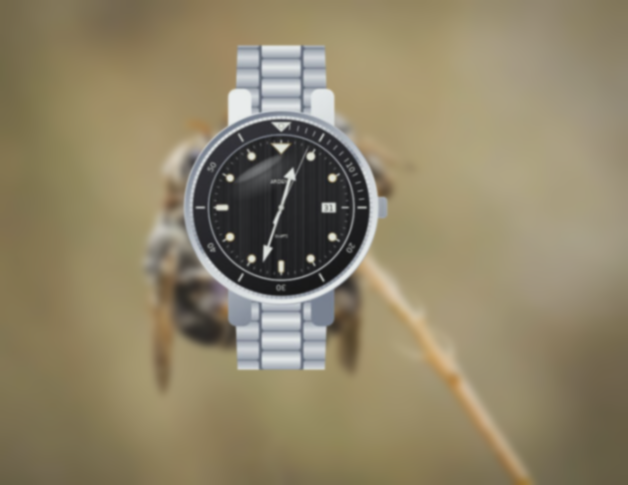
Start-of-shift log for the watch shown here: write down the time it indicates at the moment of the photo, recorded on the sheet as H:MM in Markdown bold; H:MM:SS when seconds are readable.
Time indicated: **12:33:04**
